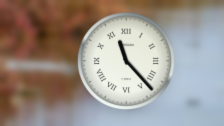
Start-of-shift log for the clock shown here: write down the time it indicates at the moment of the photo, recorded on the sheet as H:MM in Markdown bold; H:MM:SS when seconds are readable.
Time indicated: **11:23**
